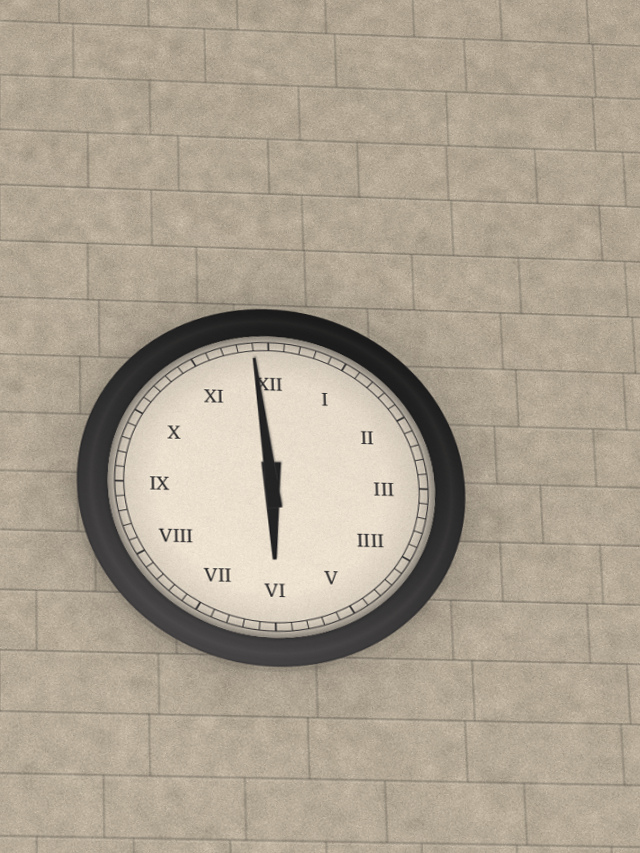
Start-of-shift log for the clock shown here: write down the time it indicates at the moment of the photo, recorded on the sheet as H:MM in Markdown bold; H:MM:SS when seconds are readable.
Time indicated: **5:59**
